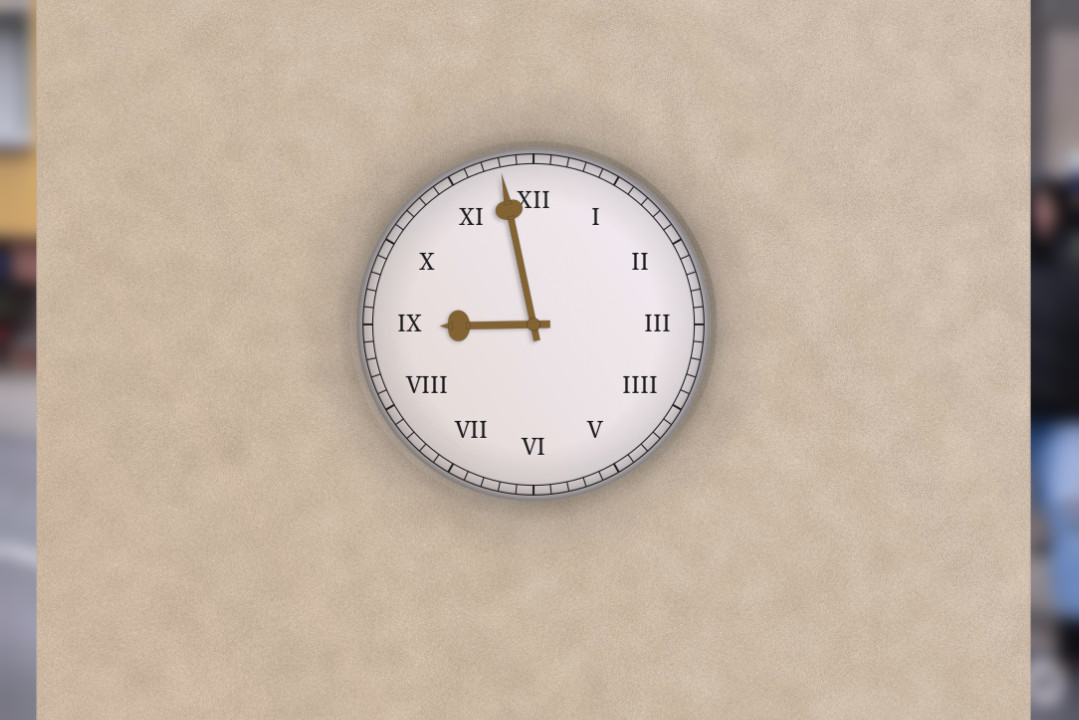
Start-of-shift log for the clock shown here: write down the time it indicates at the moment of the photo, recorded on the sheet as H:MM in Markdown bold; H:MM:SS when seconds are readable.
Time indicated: **8:58**
